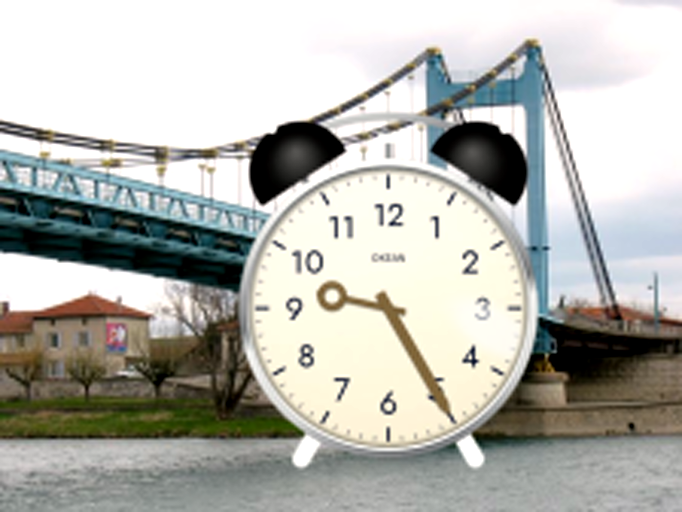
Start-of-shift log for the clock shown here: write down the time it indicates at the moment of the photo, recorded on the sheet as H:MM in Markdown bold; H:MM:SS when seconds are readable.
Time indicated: **9:25**
